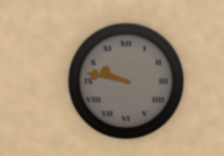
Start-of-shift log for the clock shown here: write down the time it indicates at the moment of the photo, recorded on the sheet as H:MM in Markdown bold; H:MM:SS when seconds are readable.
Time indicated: **9:47**
